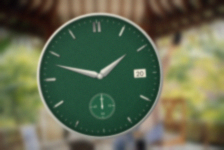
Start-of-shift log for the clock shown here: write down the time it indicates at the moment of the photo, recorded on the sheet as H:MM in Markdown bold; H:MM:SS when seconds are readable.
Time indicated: **1:48**
